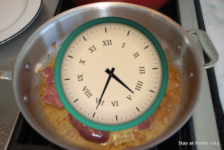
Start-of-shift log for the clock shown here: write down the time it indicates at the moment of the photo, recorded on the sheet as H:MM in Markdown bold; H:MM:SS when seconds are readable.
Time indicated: **4:35**
